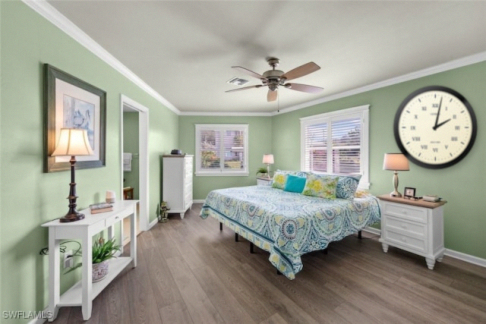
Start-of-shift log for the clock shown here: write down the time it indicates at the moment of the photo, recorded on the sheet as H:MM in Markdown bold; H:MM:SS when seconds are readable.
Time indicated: **2:02**
